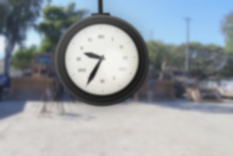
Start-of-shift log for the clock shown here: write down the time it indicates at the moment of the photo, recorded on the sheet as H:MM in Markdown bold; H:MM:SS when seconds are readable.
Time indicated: **9:35**
